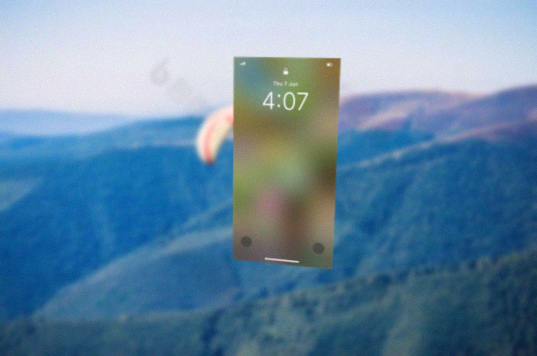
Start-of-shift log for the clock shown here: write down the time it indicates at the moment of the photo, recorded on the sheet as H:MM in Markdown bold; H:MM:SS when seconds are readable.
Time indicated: **4:07**
